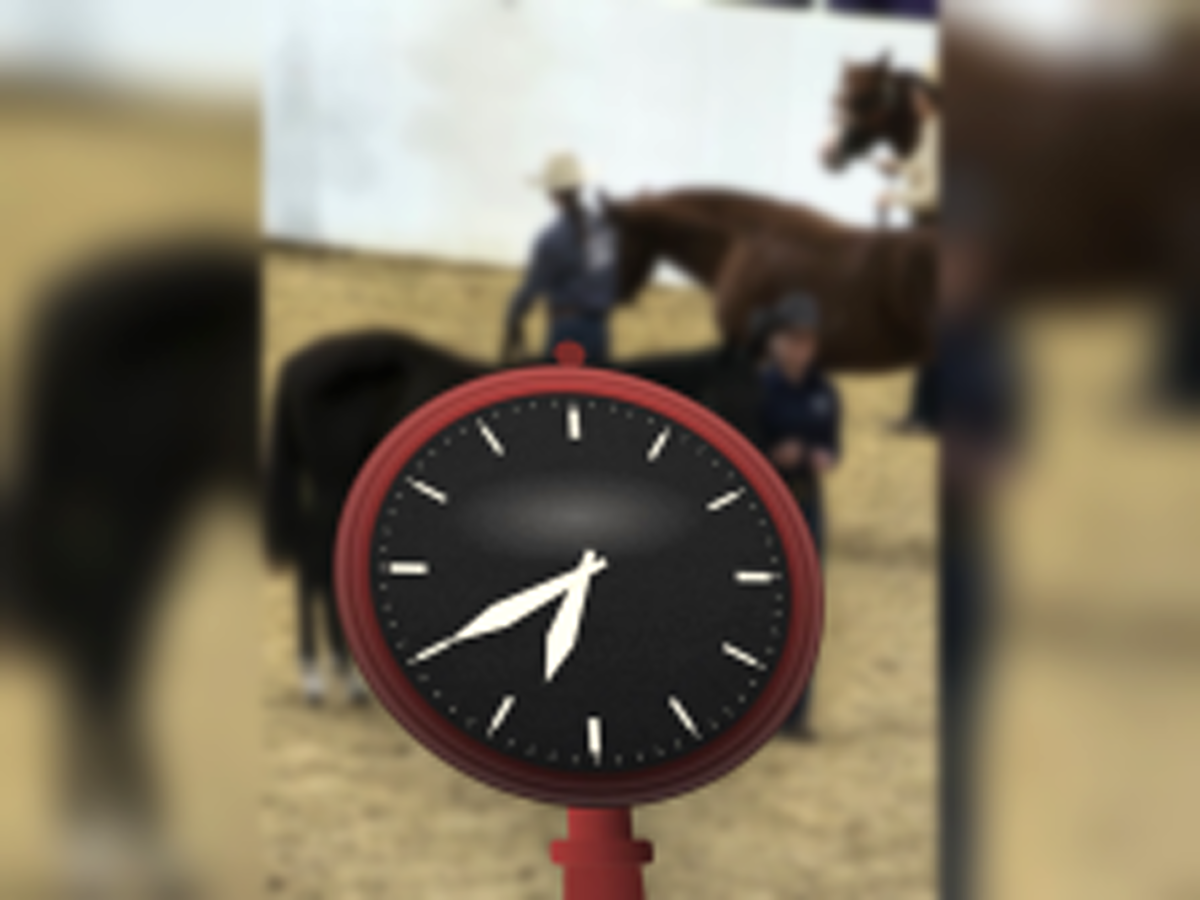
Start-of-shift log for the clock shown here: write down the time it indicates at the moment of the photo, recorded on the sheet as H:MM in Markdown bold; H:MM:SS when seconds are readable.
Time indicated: **6:40**
